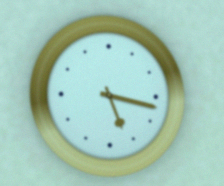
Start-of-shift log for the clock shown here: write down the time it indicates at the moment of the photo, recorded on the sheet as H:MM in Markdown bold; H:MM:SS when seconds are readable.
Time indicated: **5:17**
